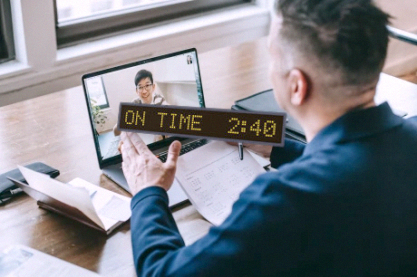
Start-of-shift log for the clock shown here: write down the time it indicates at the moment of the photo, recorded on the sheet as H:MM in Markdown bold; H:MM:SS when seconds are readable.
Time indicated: **2:40**
